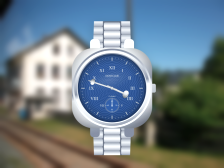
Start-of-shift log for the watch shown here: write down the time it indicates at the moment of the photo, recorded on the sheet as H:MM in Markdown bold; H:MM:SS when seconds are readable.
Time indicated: **3:48**
